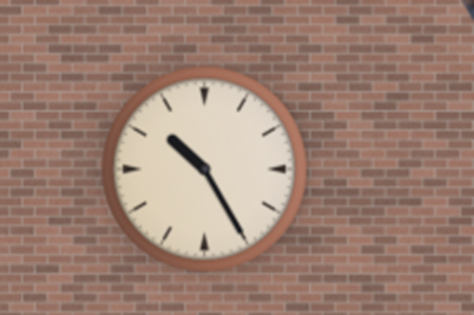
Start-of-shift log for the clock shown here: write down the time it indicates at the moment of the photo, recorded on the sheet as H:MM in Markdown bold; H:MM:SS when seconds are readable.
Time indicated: **10:25**
